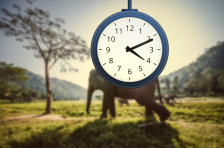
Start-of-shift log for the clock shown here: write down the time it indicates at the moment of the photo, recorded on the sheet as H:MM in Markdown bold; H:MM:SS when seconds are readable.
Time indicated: **4:11**
